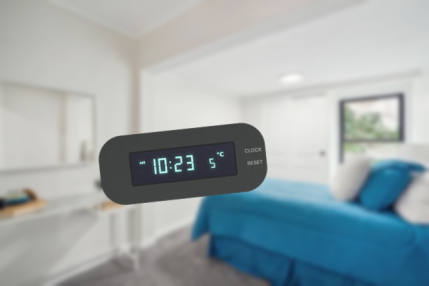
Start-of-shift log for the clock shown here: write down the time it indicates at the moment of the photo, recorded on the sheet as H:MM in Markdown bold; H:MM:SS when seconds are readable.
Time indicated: **10:23**
